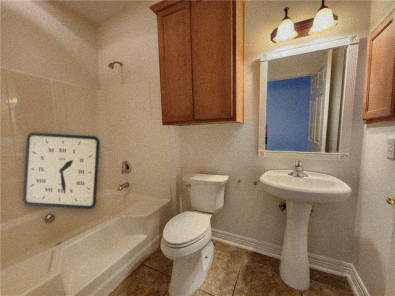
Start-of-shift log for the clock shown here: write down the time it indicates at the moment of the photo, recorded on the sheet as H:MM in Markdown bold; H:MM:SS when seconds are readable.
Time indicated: **1:28**
